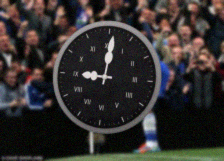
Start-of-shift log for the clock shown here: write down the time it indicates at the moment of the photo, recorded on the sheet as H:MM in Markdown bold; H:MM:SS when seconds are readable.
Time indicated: **9:01**
